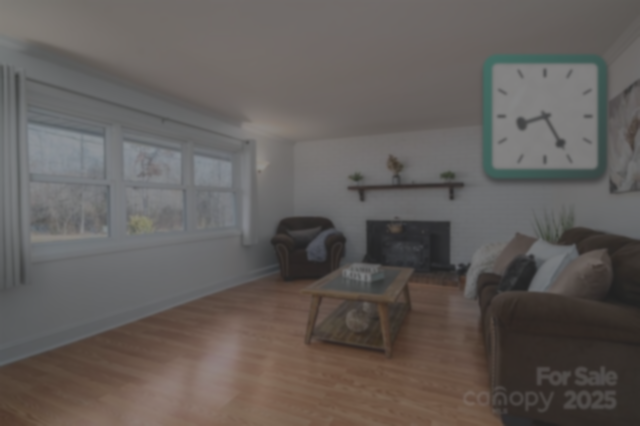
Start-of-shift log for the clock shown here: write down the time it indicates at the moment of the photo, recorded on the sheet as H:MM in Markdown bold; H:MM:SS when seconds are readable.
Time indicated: **8:25**
